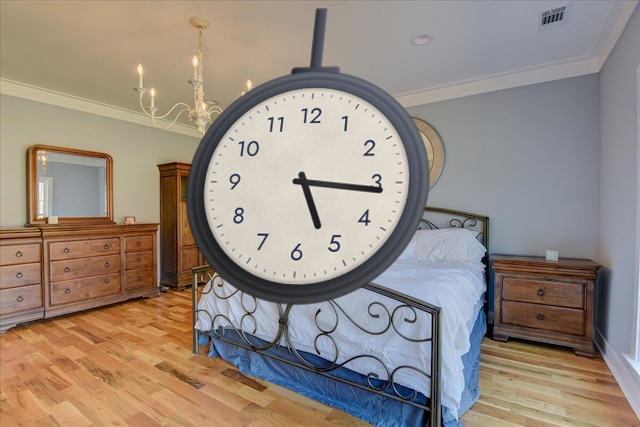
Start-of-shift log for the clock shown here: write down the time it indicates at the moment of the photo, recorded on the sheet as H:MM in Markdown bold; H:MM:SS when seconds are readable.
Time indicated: **5:16**
